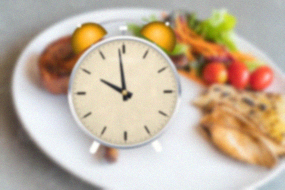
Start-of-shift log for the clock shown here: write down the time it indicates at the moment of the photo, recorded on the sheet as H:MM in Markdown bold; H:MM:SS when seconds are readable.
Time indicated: **9:59**
